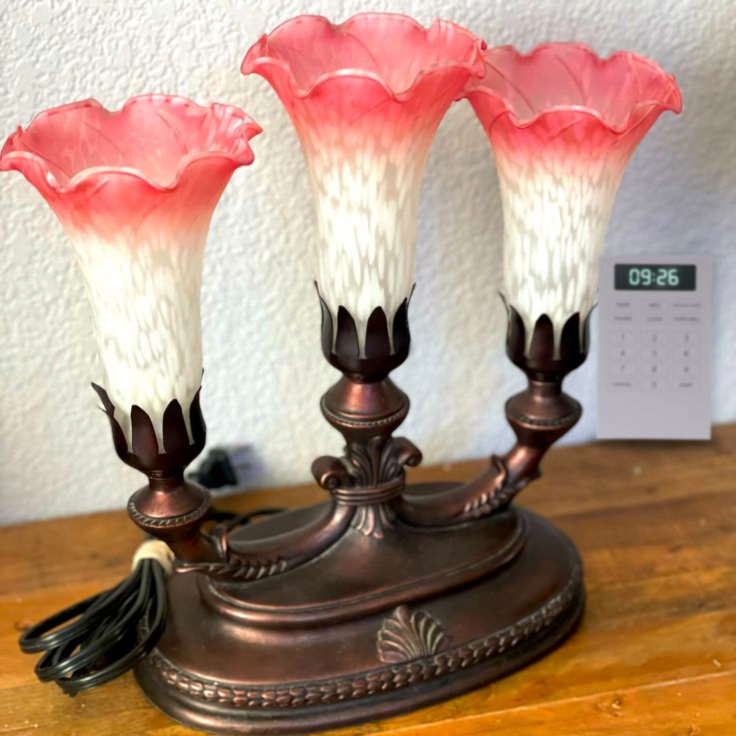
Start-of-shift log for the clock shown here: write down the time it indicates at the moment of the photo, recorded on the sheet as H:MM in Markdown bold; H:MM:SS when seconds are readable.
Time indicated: **9:26**
